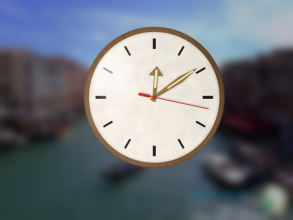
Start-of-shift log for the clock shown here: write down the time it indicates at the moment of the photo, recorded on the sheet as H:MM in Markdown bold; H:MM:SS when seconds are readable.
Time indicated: **12:09:17**
